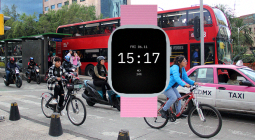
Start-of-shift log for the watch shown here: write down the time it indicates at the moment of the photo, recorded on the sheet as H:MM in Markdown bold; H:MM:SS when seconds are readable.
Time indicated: **15:17**
